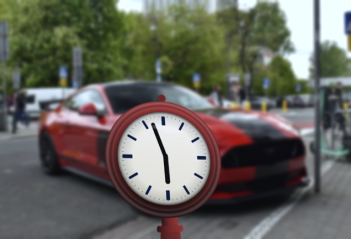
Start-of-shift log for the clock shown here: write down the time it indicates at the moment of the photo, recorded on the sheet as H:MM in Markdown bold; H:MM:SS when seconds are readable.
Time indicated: **5:57**
